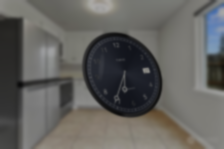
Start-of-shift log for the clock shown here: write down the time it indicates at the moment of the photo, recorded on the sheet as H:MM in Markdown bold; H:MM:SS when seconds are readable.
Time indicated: **6:36**
